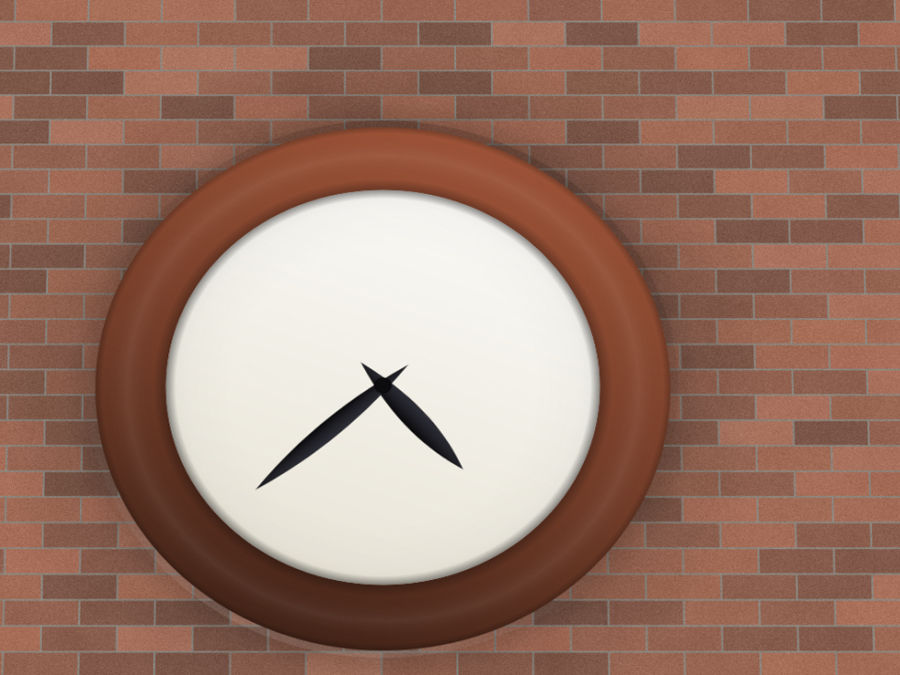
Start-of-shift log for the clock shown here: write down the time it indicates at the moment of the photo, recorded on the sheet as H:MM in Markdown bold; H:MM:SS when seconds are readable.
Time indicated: **4:38**
